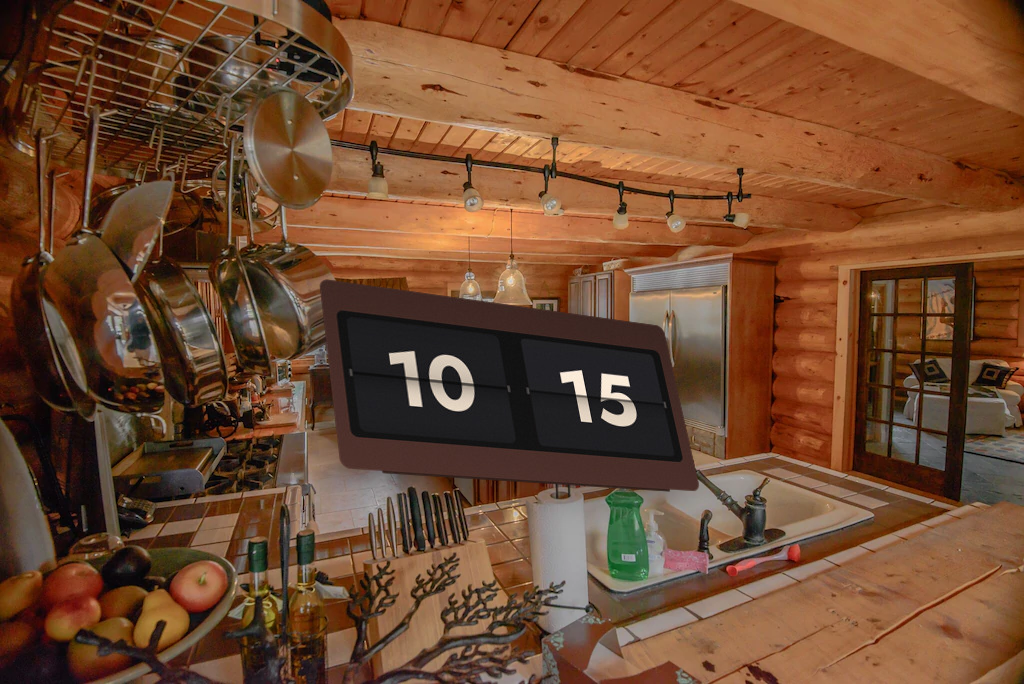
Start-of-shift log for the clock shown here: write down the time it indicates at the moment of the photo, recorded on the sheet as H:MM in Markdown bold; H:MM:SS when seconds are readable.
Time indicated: **10:15**
